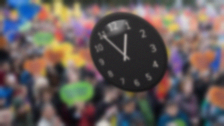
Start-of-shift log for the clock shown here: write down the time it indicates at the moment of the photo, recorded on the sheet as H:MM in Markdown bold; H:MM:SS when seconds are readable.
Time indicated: **12:55**
